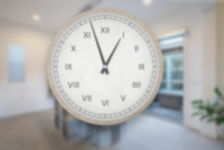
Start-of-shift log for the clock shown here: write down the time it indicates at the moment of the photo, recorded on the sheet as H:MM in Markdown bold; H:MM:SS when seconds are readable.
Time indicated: **12:57**
